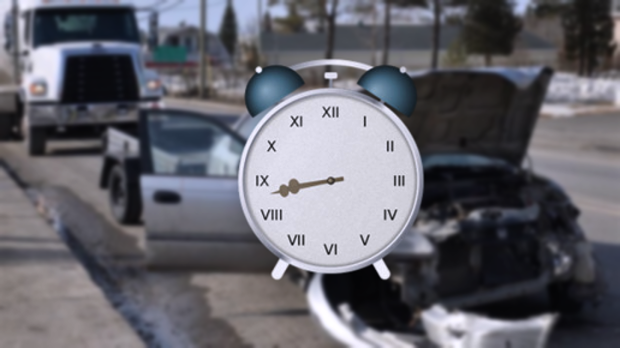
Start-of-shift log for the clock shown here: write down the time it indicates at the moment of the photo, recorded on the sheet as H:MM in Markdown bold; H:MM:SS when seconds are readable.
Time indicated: **8:43**
